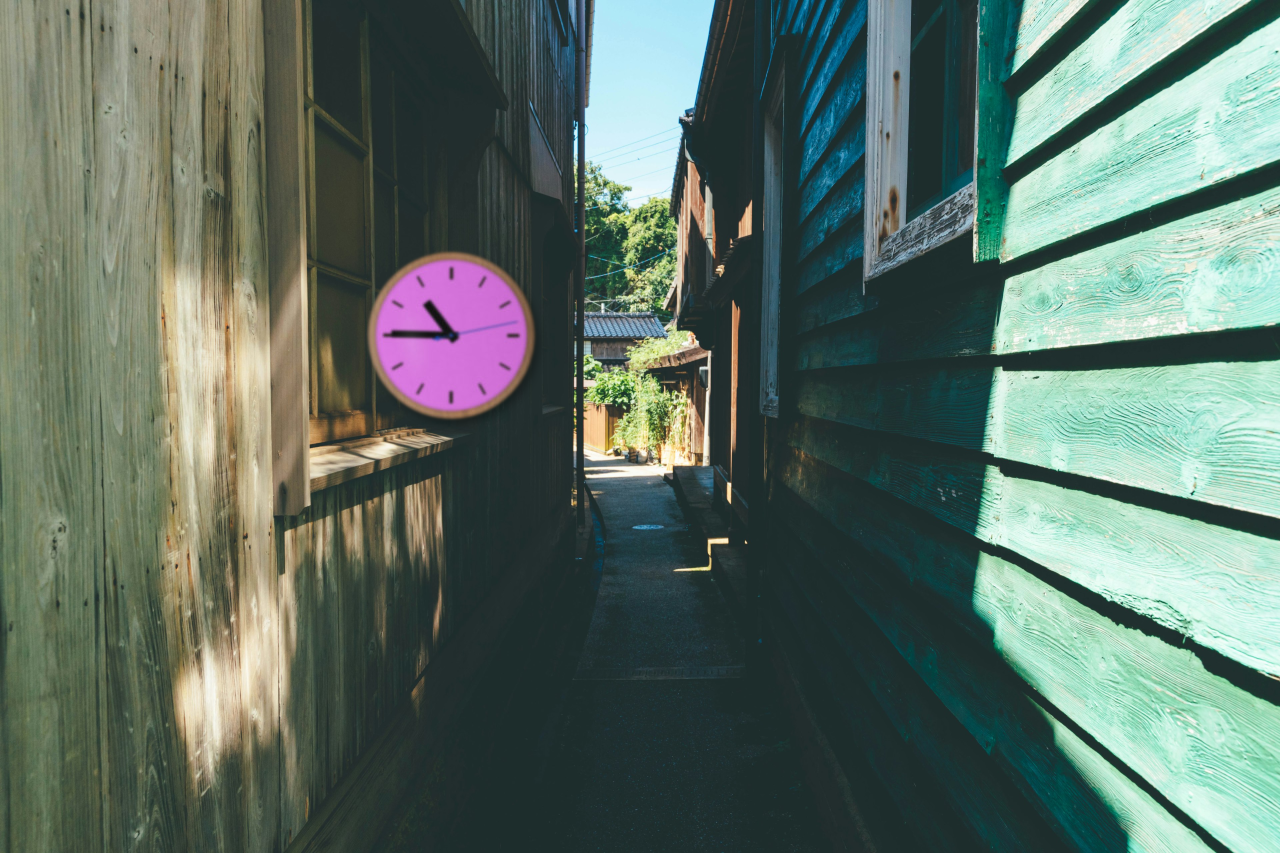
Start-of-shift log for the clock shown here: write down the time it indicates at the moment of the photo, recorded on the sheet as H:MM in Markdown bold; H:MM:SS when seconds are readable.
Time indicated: **10:45:13**
